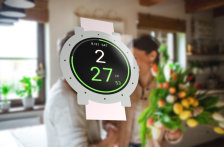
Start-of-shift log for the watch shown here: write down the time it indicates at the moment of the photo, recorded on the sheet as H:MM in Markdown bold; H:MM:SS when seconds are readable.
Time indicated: **2:27**
